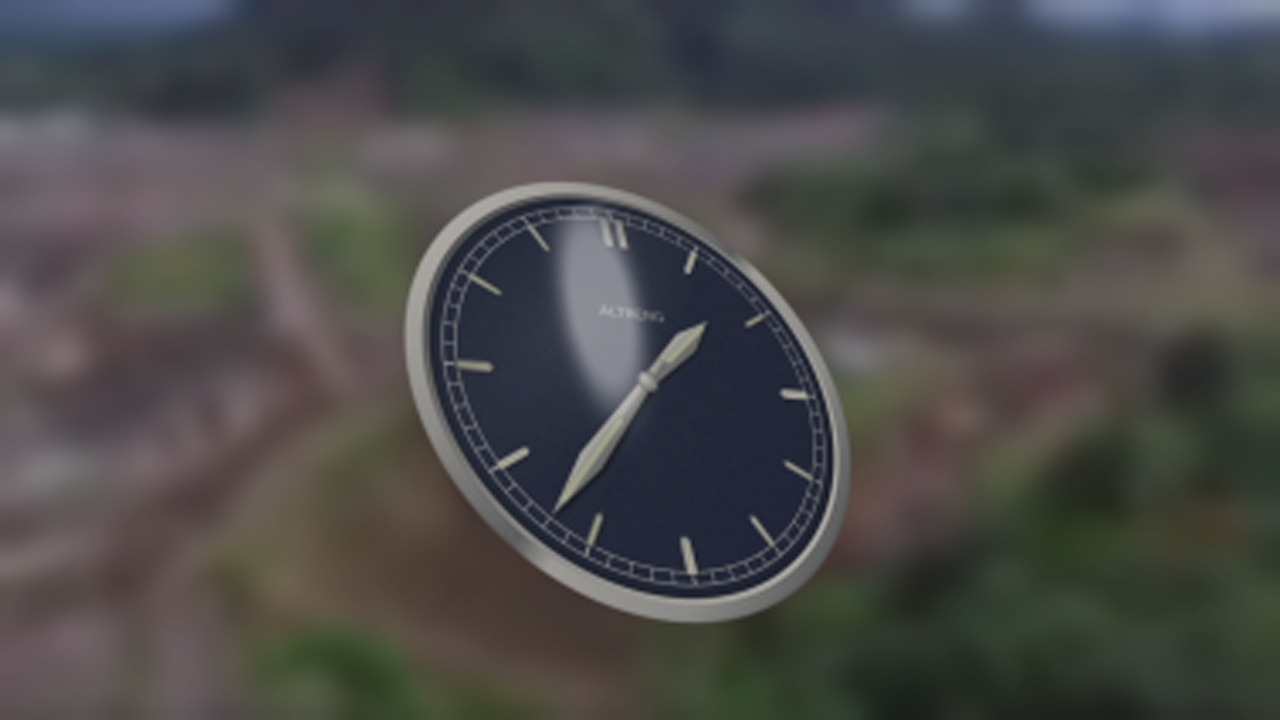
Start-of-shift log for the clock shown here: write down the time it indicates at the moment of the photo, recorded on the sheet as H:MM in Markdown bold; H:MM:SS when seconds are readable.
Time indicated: **1:37**
